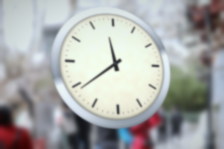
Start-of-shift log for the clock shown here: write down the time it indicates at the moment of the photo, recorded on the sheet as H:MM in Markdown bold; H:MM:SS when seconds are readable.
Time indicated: **11:39**
